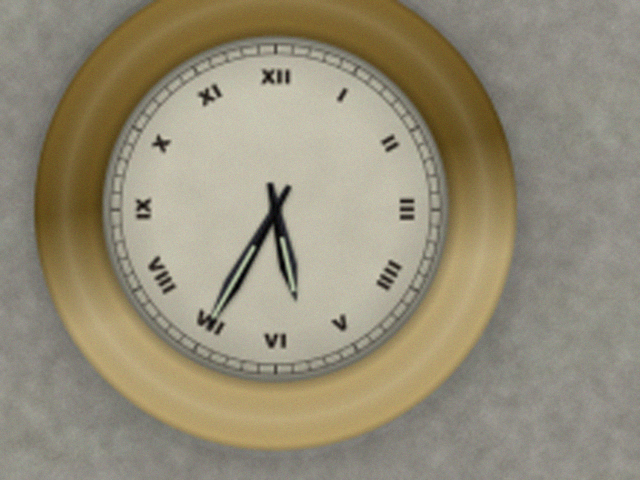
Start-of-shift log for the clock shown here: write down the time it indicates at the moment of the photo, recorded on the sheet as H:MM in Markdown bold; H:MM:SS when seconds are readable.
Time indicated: **5:35**
